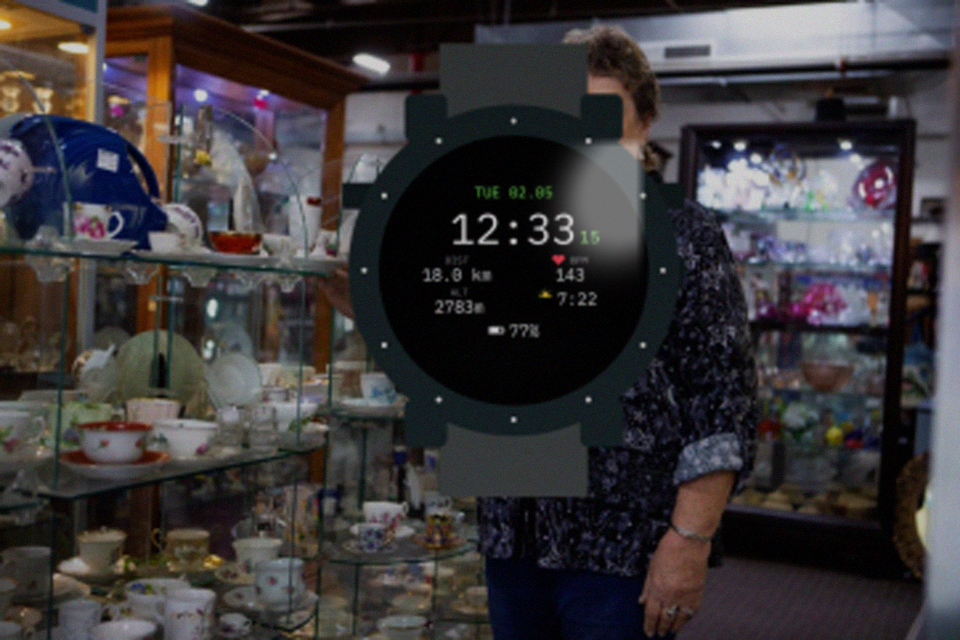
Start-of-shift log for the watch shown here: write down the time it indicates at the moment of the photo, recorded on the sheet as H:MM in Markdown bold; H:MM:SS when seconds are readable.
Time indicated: **12:33**
